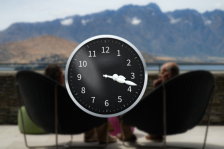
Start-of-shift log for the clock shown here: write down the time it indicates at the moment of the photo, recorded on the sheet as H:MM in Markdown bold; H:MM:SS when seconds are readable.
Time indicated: **3:18**
